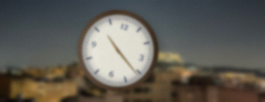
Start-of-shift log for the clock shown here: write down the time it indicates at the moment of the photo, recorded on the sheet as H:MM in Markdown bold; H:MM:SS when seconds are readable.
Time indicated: **10:21**
